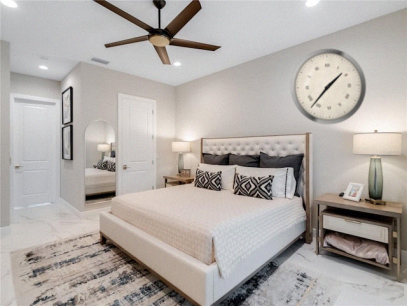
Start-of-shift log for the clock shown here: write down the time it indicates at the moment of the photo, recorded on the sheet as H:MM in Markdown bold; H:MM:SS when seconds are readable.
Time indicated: **1:37**
